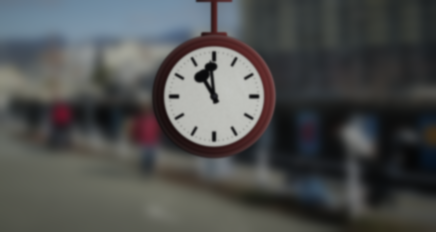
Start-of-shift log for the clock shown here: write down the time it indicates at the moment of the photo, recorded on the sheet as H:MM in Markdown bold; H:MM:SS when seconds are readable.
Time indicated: **10:59**
